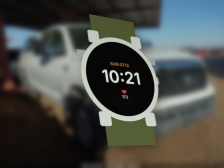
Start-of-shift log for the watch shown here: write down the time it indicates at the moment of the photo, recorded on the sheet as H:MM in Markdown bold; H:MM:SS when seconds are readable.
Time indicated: **10:21**
